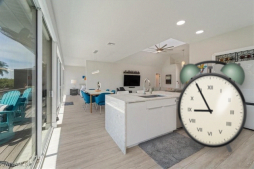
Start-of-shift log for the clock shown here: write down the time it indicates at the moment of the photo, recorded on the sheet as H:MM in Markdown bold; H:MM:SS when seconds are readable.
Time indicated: **8:55**
